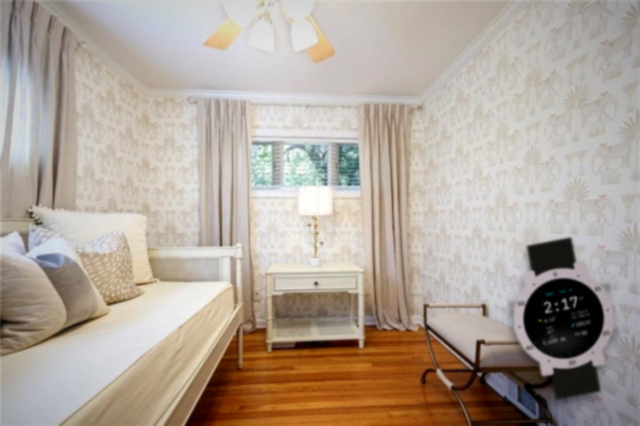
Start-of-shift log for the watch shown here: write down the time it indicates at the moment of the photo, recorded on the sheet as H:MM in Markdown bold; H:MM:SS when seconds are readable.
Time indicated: **2:17**
